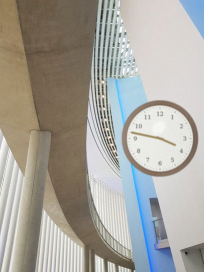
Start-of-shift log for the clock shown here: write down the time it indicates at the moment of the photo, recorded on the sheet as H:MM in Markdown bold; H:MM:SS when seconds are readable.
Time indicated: **3:47**
